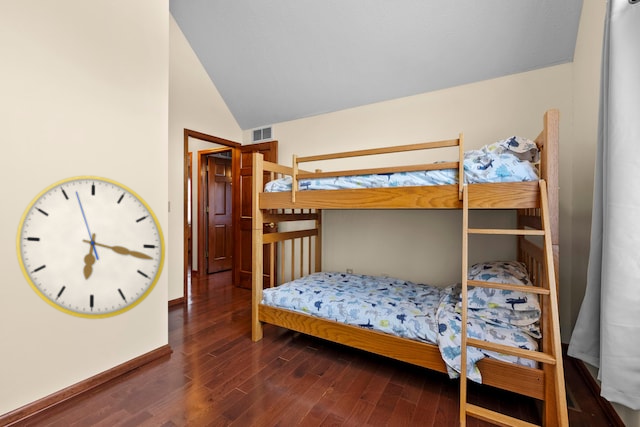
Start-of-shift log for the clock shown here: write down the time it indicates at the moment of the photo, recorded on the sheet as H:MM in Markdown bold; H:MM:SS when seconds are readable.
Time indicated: **6:16:57**
